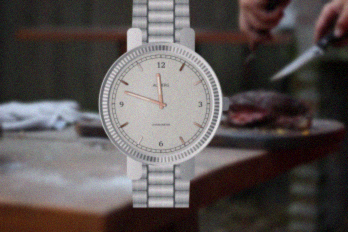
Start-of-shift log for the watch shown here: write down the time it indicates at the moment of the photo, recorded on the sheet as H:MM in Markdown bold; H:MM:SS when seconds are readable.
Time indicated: **11:48**
